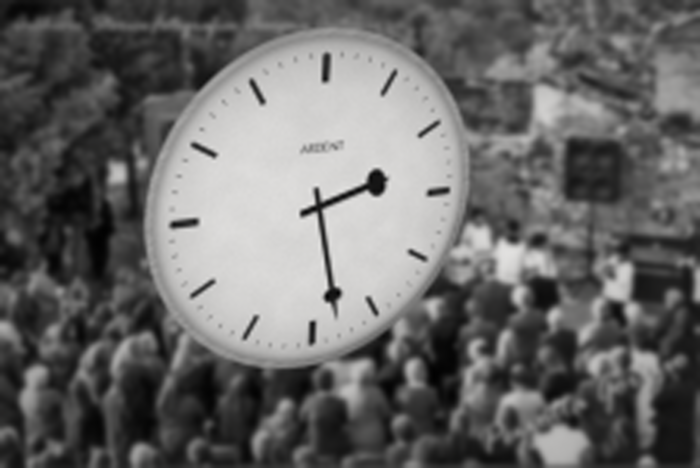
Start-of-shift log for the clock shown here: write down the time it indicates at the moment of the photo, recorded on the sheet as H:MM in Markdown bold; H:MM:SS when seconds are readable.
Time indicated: **2:28**
